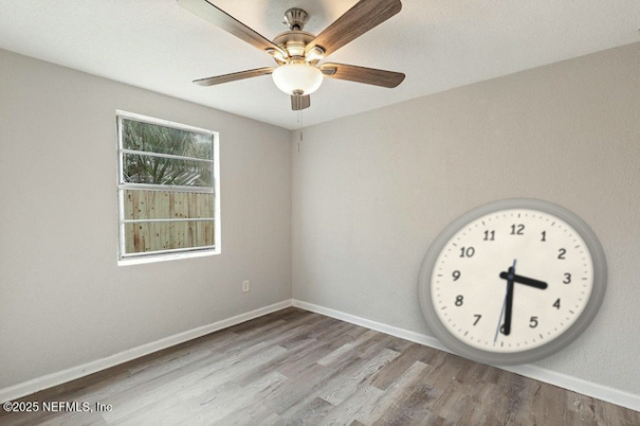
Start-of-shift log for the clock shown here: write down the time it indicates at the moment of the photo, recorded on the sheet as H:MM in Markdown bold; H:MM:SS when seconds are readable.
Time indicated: **3:29:31**
